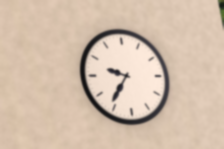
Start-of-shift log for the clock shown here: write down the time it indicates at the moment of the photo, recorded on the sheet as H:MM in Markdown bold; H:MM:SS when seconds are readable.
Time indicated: **9:36**
